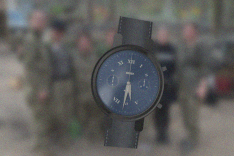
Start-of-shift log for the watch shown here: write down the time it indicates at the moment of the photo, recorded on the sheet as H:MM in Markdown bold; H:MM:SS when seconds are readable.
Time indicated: **5:31**
